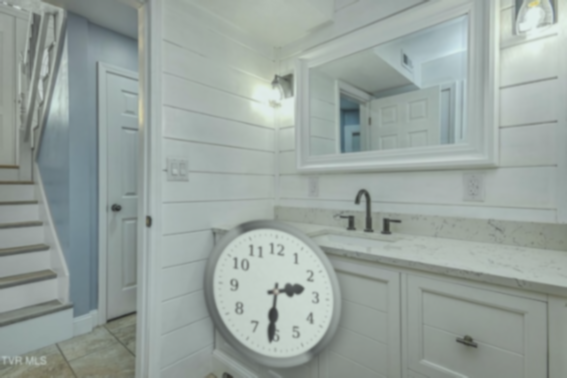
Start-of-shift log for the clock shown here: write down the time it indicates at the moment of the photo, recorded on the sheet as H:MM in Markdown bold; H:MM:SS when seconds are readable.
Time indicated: **2:31**
